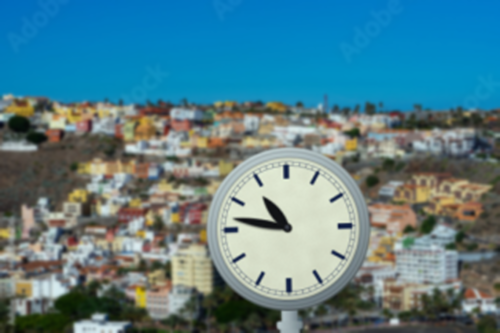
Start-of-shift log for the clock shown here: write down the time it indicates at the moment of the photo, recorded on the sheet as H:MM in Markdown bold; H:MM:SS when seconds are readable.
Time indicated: **10:47**
